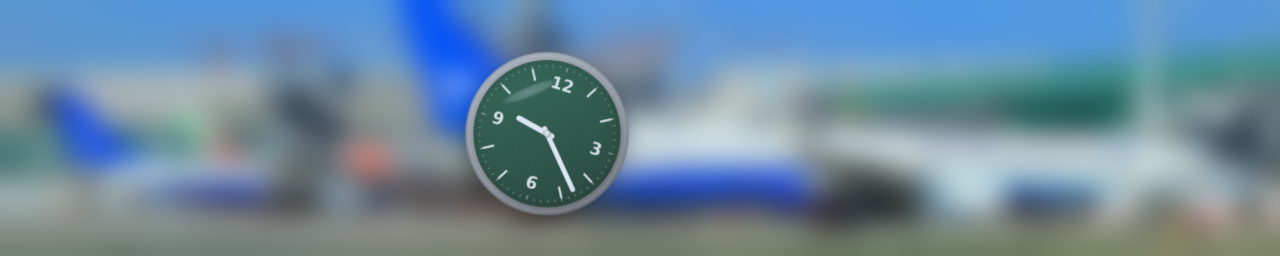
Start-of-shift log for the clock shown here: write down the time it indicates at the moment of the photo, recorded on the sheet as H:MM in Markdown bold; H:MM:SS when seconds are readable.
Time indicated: **9:23**
